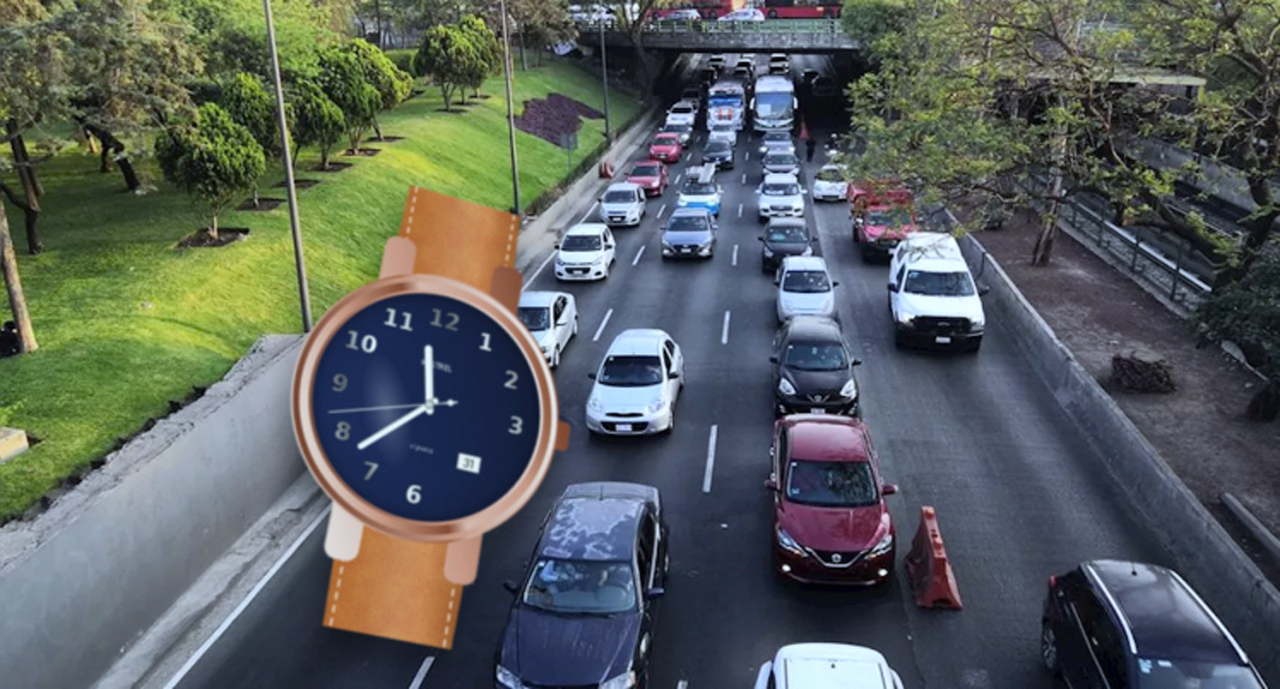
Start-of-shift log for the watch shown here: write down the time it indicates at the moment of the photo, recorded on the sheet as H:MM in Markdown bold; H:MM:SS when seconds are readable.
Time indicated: **11:37:42**
